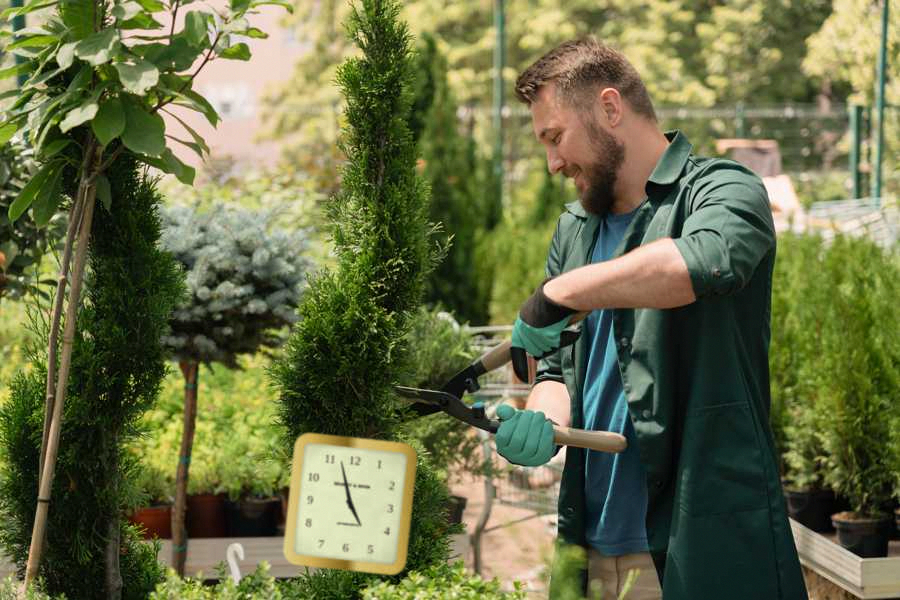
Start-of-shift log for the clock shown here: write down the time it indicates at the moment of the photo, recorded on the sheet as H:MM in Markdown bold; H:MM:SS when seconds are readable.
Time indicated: **4:57**
